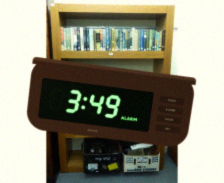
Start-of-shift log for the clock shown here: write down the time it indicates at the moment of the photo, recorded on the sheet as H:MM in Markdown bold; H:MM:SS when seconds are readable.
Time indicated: **3:49**
